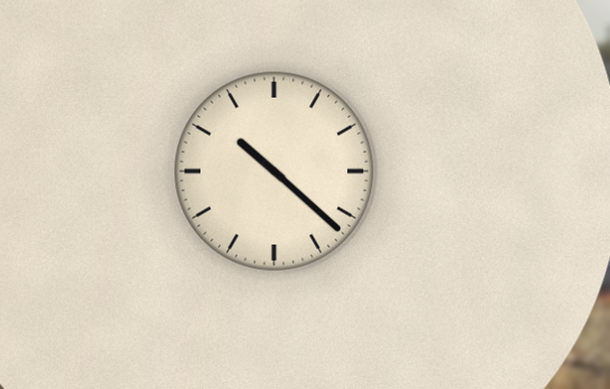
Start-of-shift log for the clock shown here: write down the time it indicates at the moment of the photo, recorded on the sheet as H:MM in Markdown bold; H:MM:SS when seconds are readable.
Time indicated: **10:22**
